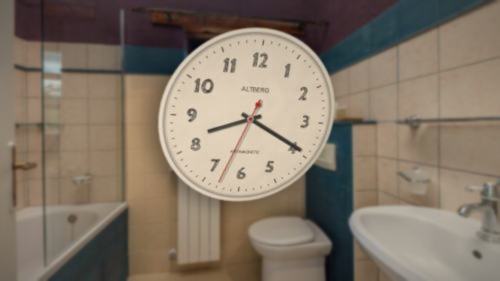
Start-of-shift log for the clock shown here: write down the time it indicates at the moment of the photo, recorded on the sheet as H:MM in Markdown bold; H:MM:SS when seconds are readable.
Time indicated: **8:19:33**
